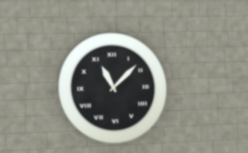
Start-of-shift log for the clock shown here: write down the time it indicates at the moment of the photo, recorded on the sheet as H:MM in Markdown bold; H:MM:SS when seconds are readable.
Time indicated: **11:08**
